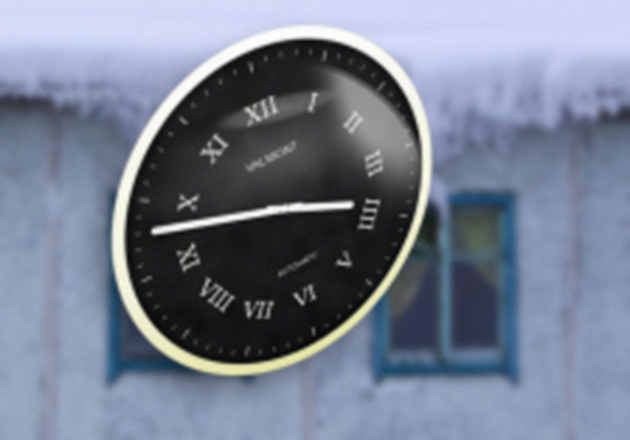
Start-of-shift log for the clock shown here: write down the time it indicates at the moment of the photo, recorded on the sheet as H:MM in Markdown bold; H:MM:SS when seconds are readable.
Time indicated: **3:48**
